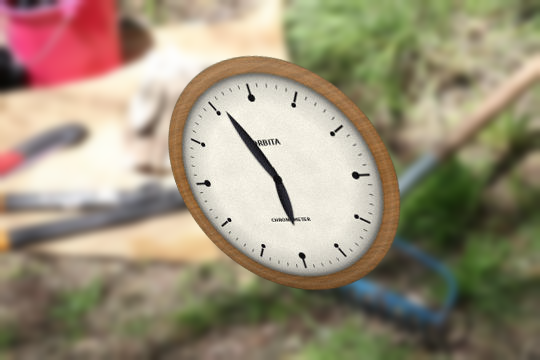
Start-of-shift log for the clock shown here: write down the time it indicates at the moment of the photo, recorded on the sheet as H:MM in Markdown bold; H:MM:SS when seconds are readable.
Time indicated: **5:56**
